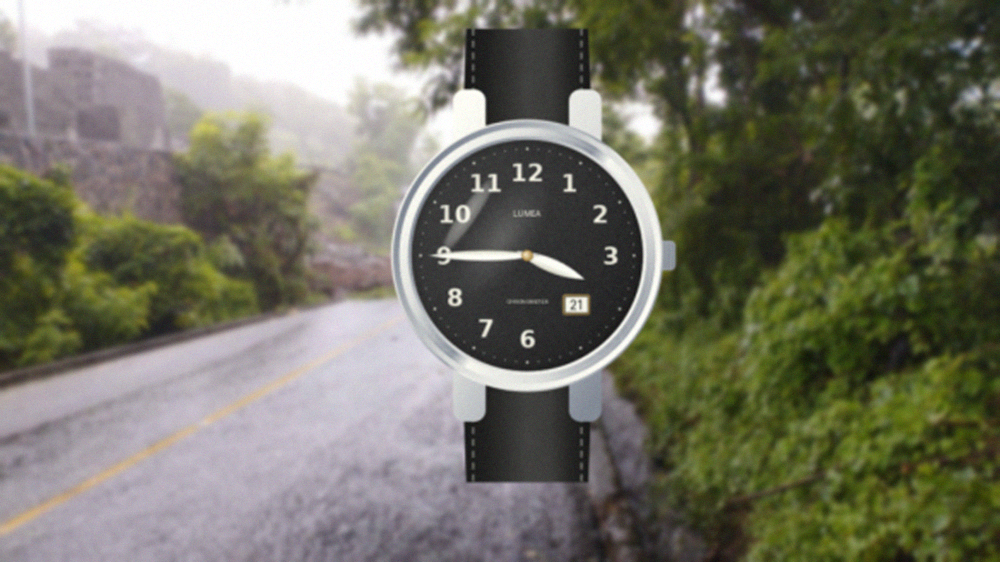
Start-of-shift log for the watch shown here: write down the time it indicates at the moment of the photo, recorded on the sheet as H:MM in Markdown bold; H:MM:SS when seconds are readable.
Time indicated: **3:45**
